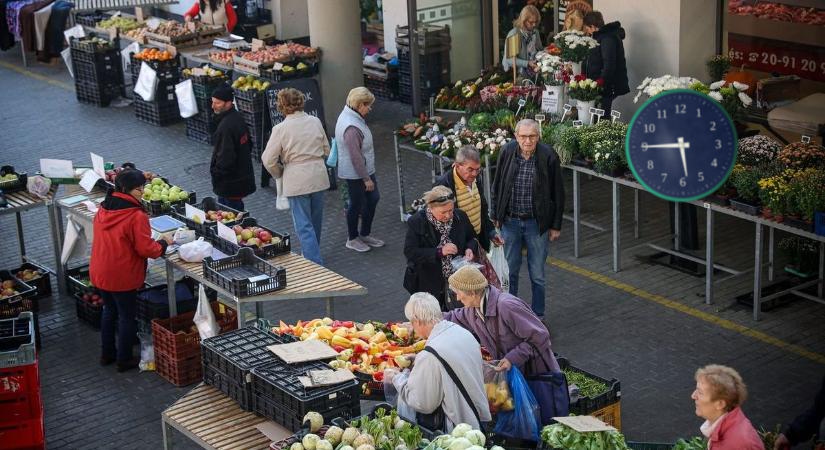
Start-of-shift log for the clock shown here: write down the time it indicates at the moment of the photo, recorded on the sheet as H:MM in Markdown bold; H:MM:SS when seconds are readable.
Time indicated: **5:45**
